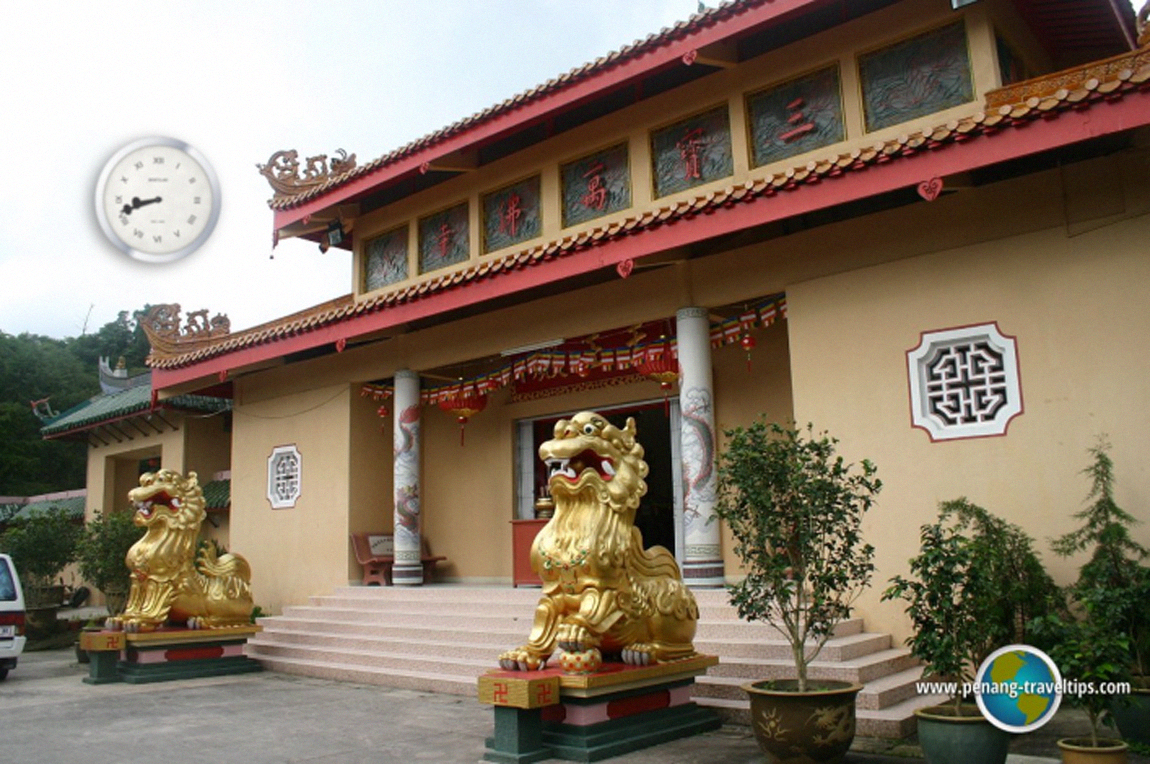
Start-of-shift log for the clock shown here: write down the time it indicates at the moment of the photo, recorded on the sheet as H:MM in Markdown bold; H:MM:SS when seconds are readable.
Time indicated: **8:42**
